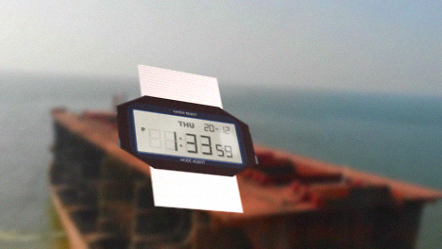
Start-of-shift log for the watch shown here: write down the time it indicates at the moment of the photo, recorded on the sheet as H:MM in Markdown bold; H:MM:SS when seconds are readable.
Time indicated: **1:33:59**
